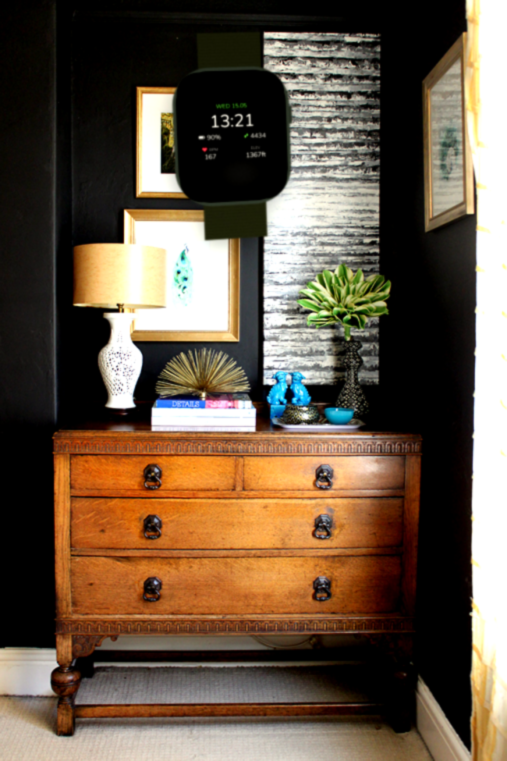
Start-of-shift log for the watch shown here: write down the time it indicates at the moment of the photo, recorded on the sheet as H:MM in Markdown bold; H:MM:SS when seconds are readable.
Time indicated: **13:21**
